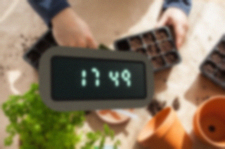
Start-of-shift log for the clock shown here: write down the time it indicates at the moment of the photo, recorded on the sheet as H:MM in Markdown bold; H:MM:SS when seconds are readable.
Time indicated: **17:49**
